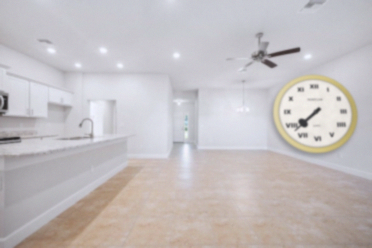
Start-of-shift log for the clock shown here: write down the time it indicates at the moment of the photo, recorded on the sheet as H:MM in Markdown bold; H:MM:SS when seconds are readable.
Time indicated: **7:38**
